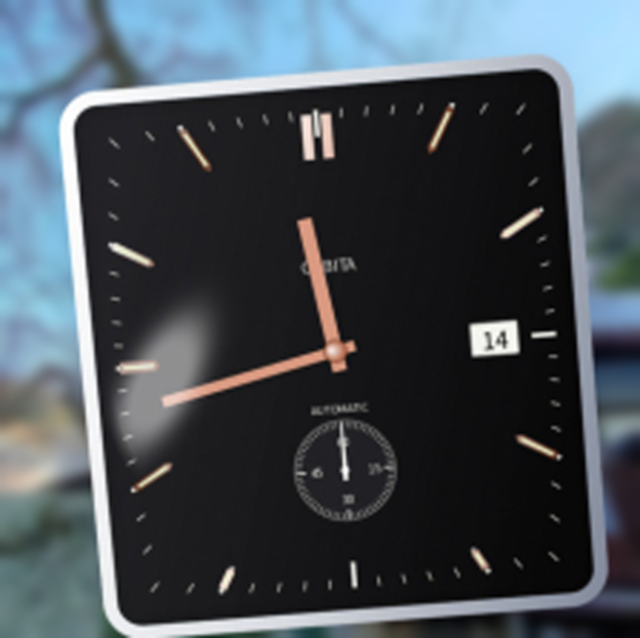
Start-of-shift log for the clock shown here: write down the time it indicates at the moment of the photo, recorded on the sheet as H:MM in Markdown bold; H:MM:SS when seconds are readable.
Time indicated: **11:43**
